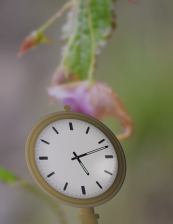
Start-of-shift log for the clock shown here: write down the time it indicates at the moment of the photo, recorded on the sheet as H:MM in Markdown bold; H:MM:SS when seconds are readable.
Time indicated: **5:12**
